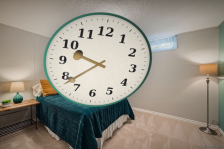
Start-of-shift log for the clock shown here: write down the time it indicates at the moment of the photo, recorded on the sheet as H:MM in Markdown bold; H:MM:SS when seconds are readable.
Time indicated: **9:38**
